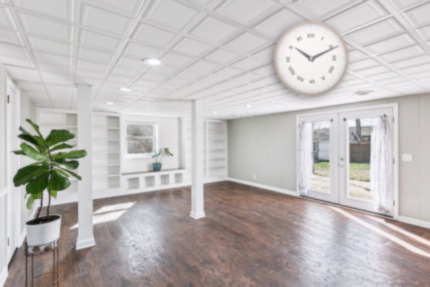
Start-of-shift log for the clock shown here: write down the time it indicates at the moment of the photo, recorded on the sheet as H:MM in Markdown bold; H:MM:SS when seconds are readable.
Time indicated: **10:11**
